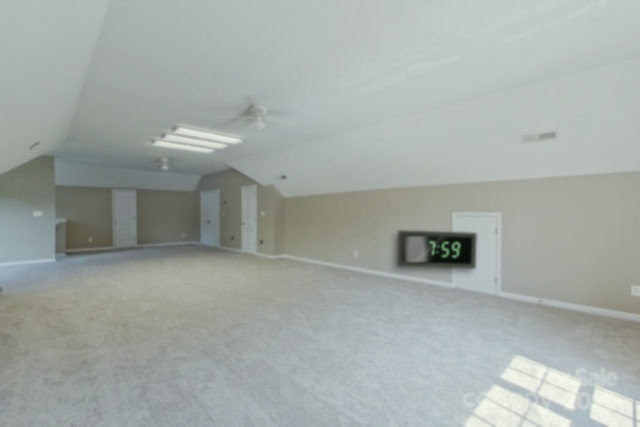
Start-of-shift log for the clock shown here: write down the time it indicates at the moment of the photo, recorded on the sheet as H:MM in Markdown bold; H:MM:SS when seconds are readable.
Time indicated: **7:59**
